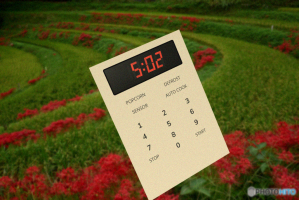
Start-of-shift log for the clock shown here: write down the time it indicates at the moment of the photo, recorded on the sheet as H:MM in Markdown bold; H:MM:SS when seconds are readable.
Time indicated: **5:02**
